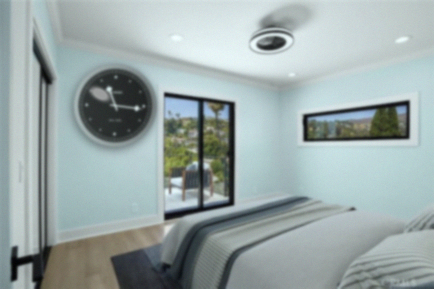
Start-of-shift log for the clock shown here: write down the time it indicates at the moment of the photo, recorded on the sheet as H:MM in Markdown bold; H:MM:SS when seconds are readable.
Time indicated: **11:16**
